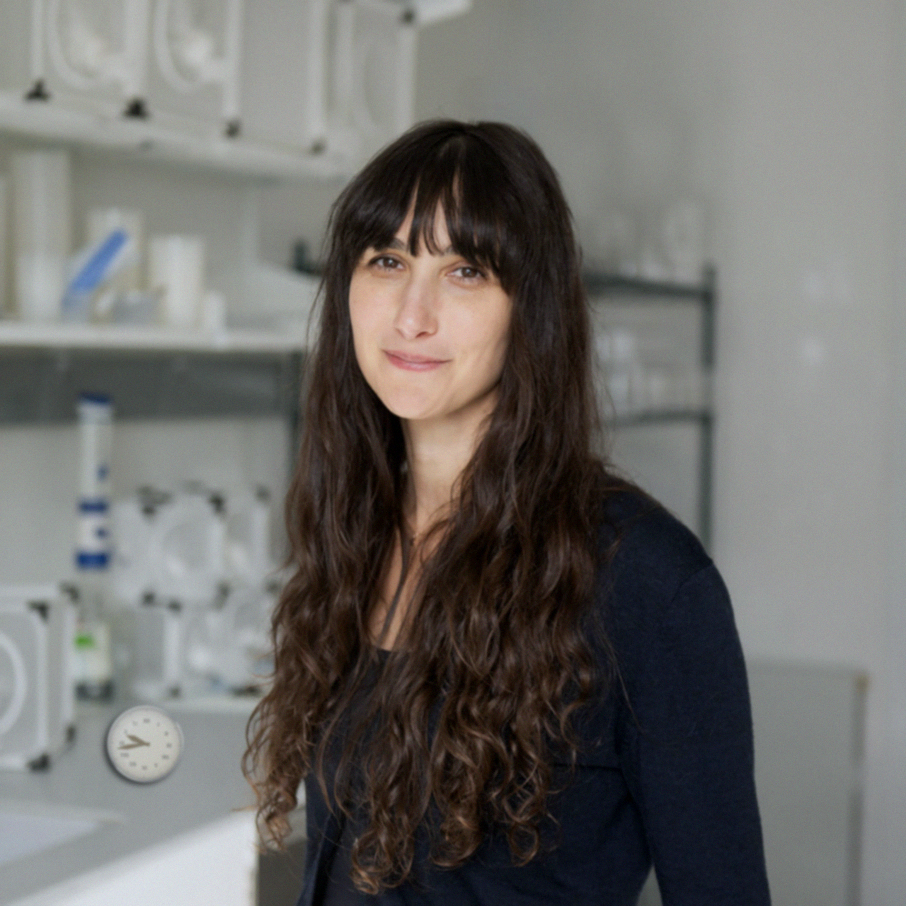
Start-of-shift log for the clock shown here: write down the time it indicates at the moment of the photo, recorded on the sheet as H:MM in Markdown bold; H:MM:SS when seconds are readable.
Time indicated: **9:43**
